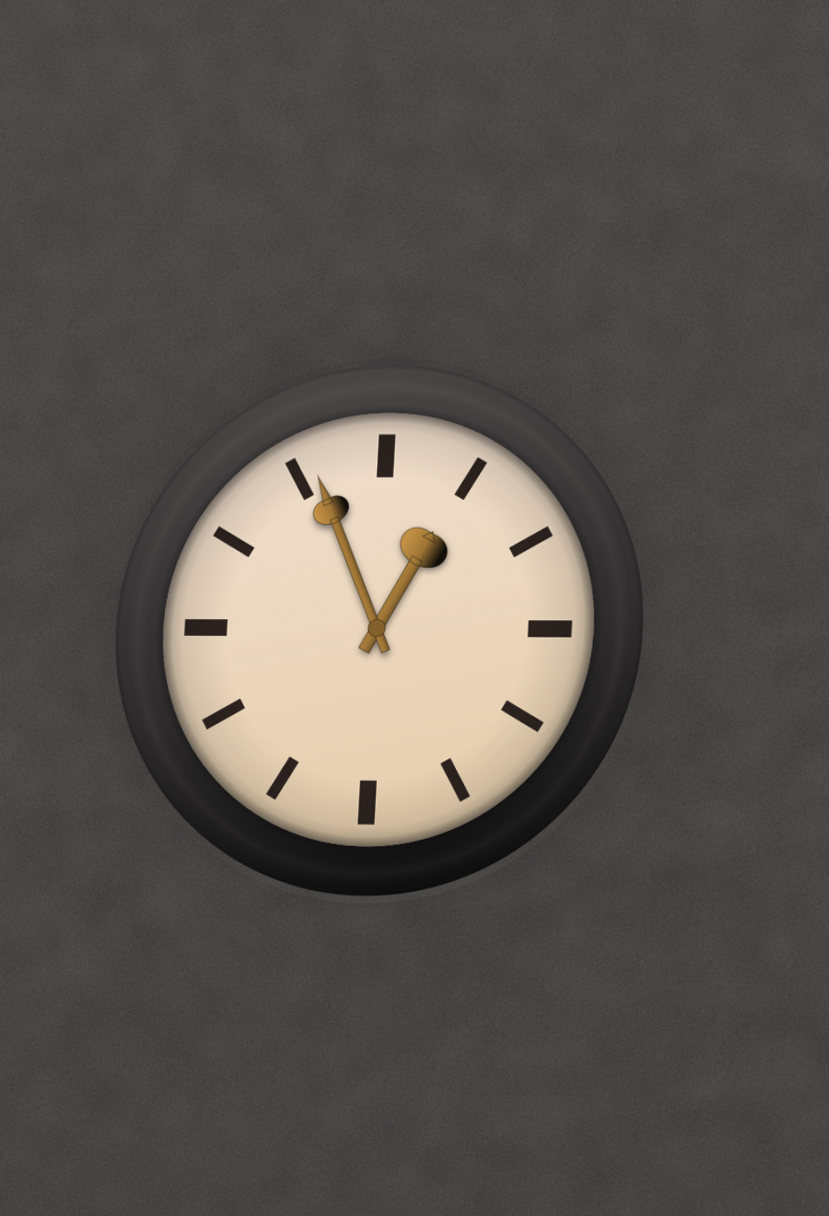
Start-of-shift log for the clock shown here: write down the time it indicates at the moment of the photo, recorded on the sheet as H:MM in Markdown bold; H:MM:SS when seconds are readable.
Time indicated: **12:56**
